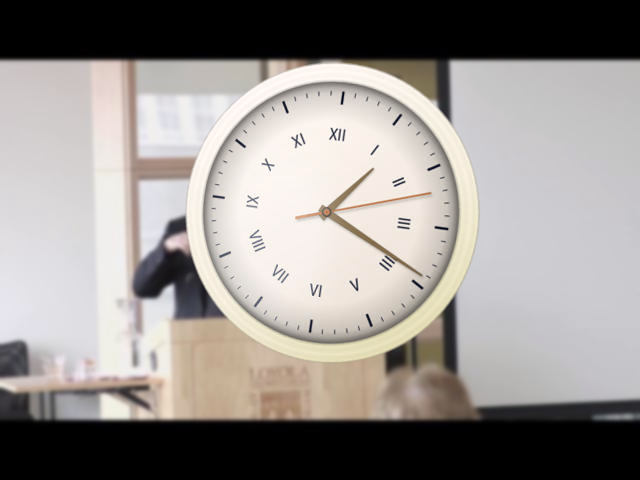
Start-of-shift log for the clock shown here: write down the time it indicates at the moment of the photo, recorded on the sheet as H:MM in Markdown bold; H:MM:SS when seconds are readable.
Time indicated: **1:19:12**
